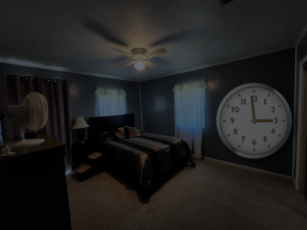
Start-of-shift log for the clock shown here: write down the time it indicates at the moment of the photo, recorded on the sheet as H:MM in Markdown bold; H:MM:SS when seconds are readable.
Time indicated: **2:59**
